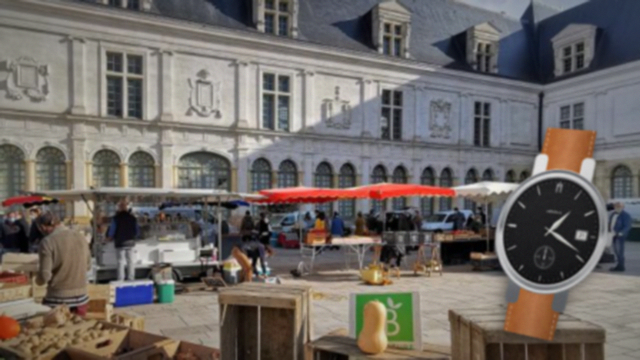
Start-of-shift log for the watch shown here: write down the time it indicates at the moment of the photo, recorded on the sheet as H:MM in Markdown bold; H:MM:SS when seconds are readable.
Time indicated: **1:19**
